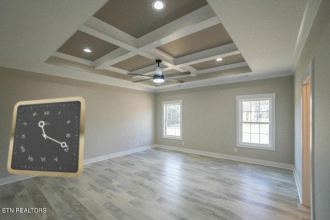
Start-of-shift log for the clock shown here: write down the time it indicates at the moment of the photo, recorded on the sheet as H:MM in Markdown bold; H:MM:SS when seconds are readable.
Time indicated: **11:19**
